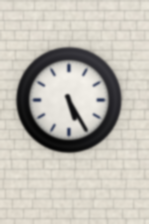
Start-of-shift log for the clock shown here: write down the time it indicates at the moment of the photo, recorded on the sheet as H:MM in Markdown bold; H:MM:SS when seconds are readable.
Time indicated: **5:25**
